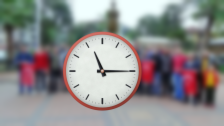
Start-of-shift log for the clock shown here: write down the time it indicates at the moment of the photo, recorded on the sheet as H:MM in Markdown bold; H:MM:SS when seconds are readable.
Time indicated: **11:15**
